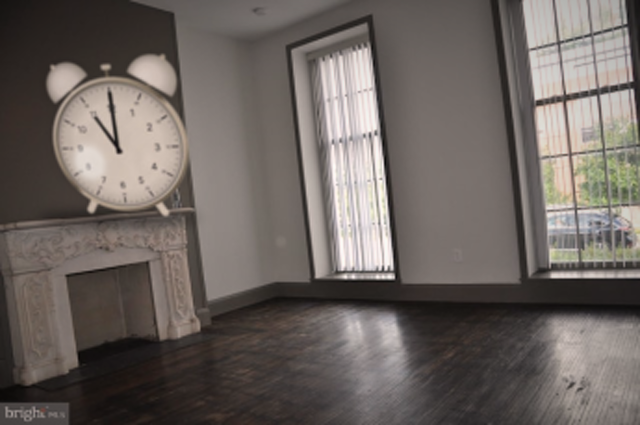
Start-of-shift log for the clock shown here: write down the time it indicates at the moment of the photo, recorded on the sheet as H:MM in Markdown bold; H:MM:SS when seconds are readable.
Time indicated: **11:00**
